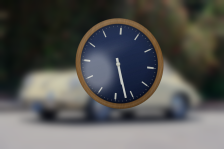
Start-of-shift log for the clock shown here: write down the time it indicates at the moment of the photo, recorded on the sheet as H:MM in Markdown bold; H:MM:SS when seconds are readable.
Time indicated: **5:27**
